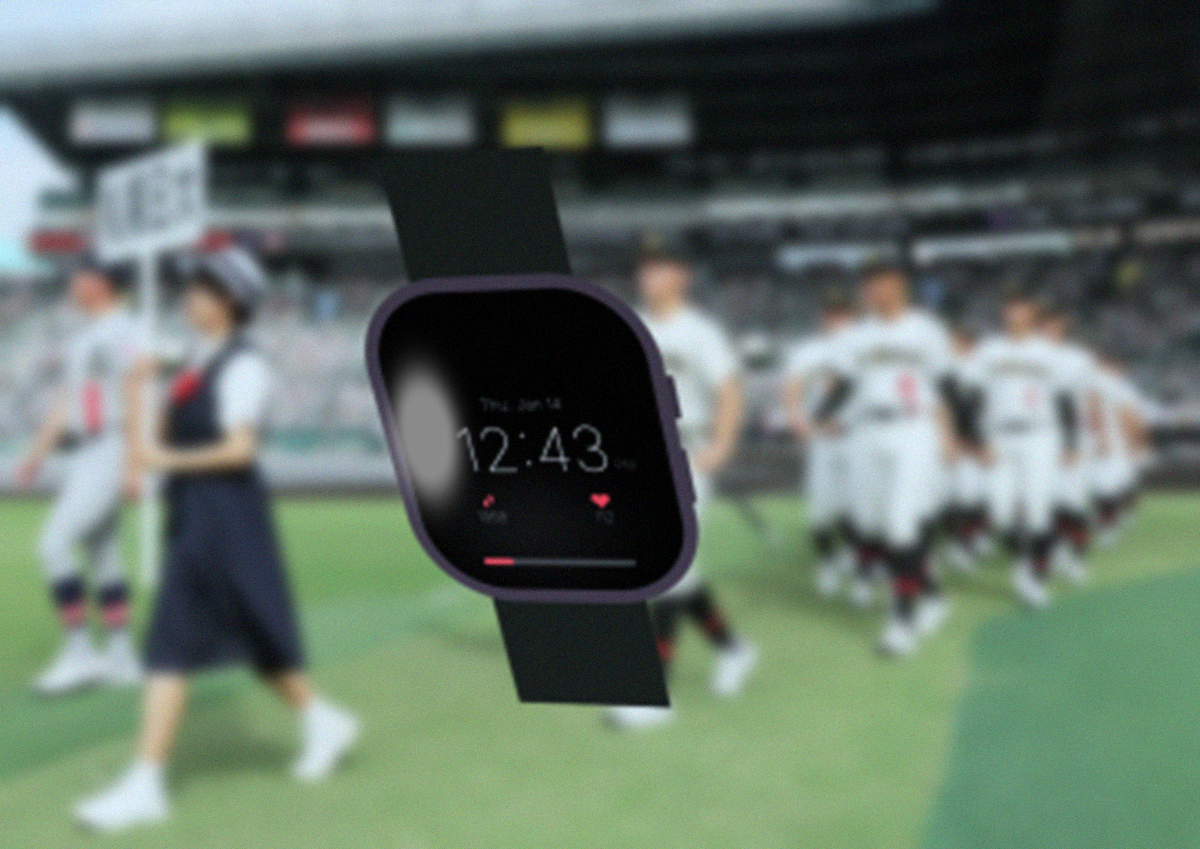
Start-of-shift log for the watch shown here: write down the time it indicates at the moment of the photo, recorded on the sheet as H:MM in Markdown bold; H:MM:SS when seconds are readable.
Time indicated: **12:43**
